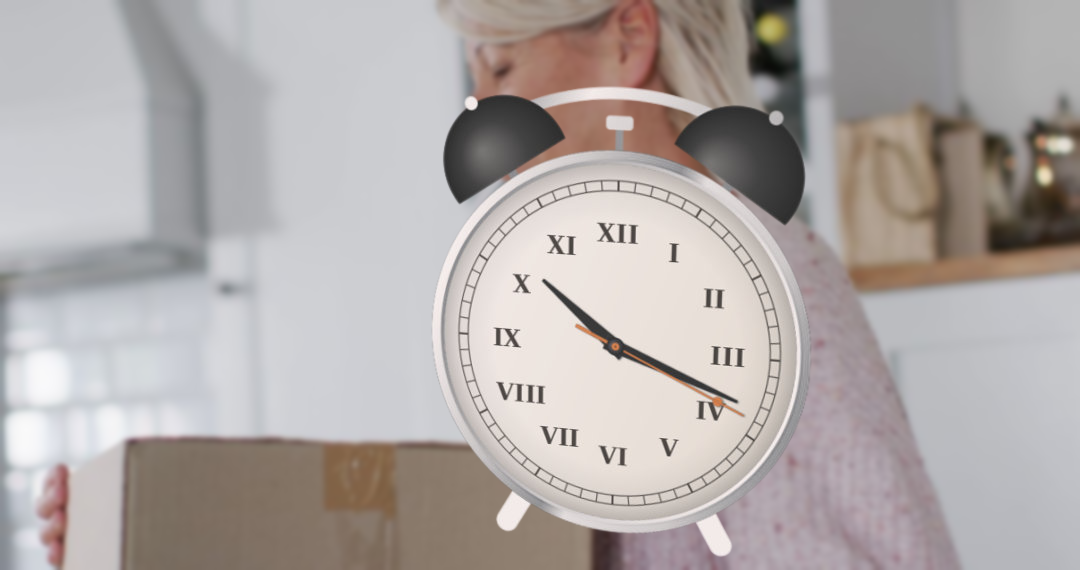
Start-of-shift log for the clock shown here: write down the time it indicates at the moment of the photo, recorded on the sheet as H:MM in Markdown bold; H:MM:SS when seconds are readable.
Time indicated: **10:18:19**
